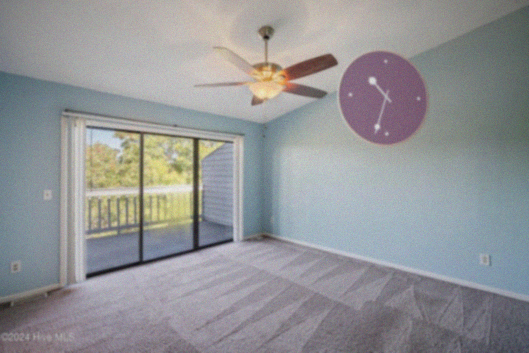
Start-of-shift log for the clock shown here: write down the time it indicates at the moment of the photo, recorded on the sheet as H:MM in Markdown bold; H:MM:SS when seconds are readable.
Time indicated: **10:33**
